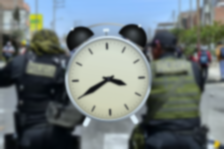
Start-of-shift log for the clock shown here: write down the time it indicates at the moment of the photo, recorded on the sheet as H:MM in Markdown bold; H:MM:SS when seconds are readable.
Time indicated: **3:40**
